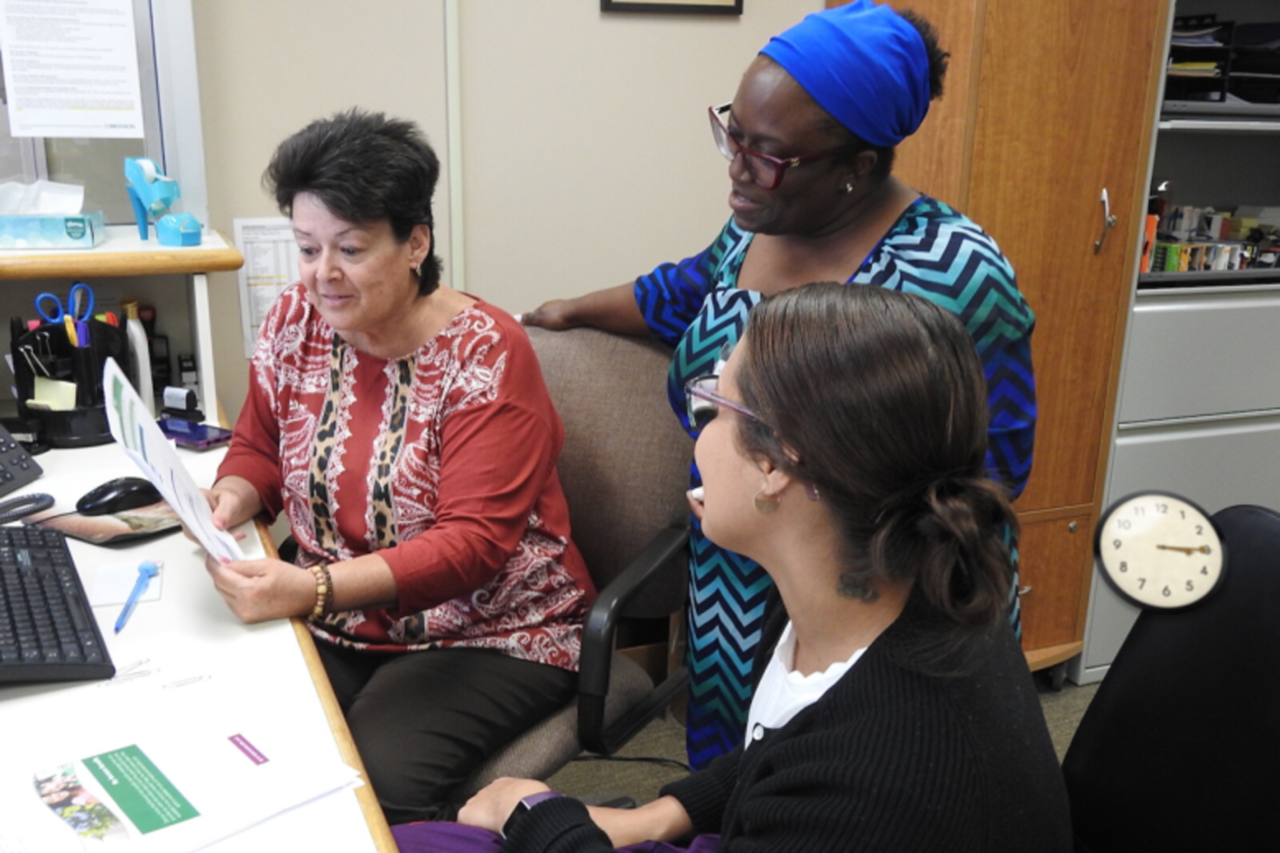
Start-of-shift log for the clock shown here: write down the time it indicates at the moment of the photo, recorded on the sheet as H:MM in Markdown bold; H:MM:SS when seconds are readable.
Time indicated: **3:15**
